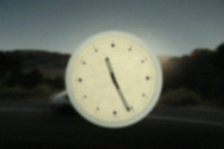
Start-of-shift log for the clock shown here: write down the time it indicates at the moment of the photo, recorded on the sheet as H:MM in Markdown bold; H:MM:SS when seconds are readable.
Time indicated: **11:26**
